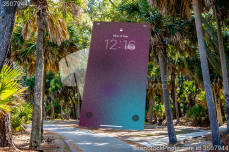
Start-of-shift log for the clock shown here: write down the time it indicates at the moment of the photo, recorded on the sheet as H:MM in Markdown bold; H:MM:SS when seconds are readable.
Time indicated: **12:16**
